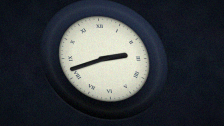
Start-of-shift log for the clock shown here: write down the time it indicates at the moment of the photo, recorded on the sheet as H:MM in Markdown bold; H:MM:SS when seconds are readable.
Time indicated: **2:42**
